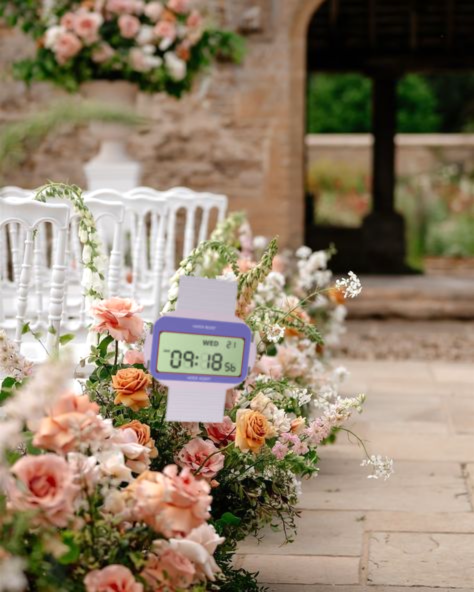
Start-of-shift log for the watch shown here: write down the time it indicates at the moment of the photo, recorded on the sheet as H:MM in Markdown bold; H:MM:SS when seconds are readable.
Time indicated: **9:18**
